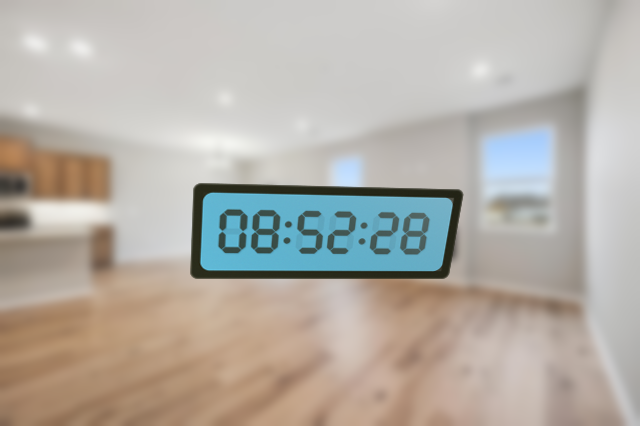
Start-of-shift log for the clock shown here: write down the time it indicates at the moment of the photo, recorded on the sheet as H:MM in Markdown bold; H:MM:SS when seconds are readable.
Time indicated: **8:52:28**
